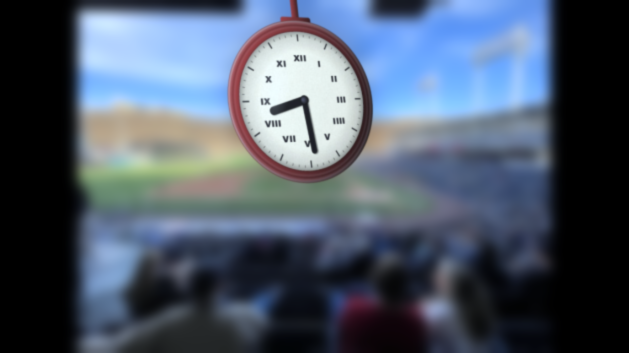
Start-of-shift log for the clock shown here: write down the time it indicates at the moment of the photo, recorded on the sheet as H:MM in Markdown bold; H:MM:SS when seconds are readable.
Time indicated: **8:29**
